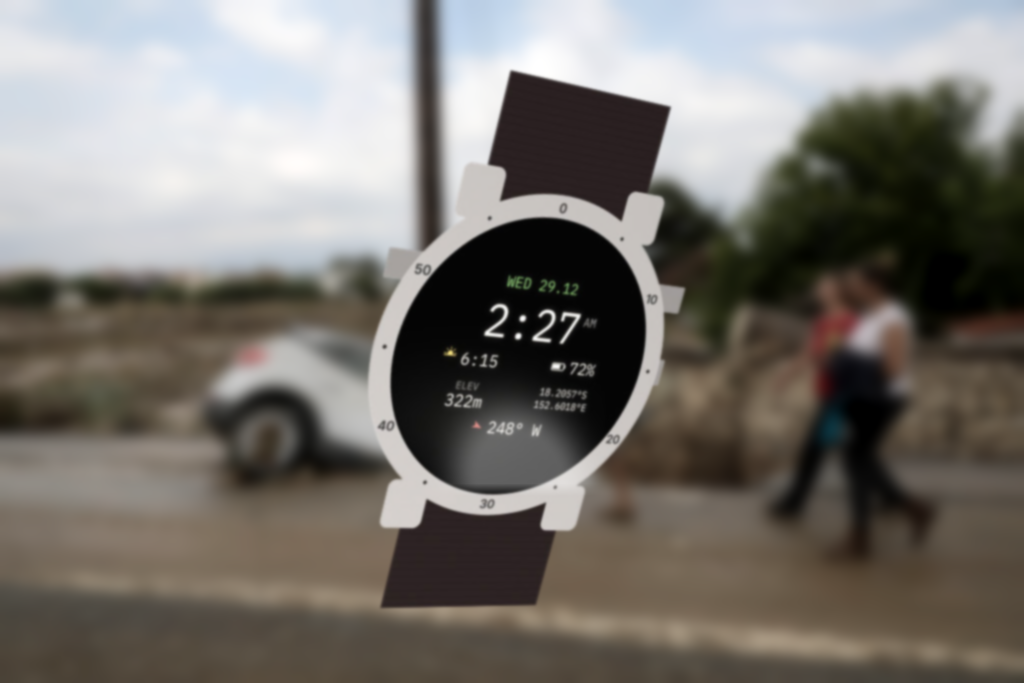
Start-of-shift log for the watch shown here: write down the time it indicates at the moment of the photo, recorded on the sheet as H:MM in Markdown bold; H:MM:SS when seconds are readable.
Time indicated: **2:27**
